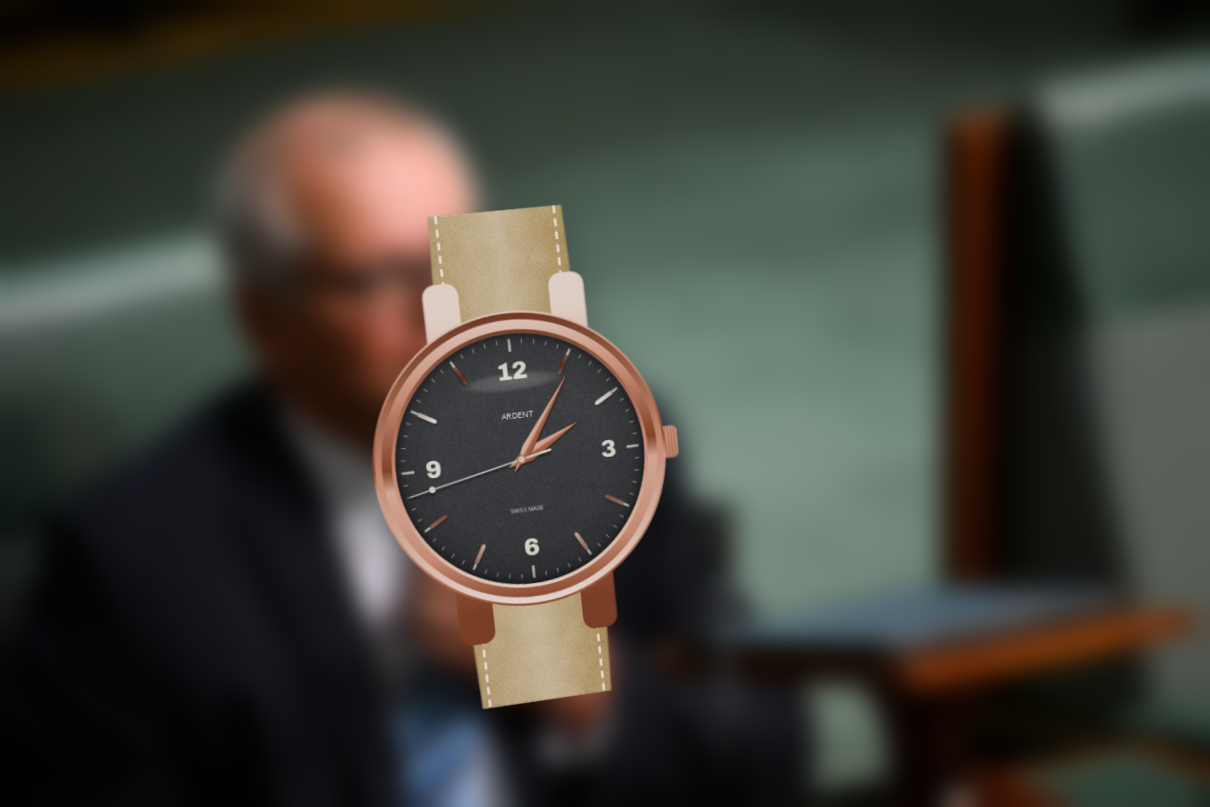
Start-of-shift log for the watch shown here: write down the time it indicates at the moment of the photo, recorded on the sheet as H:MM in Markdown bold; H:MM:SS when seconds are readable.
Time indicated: **2:05:43**
